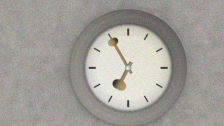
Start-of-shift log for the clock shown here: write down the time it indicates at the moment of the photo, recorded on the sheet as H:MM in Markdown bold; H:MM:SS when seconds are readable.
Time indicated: **6:55**
